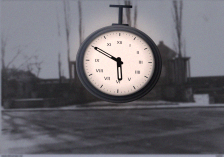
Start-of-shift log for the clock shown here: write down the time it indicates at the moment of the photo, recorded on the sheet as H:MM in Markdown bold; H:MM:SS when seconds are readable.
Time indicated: **5:50**
